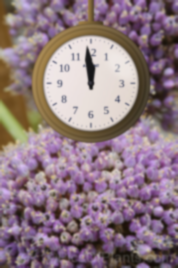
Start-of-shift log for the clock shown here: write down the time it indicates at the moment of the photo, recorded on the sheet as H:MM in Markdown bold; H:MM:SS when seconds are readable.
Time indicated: **11:59**
